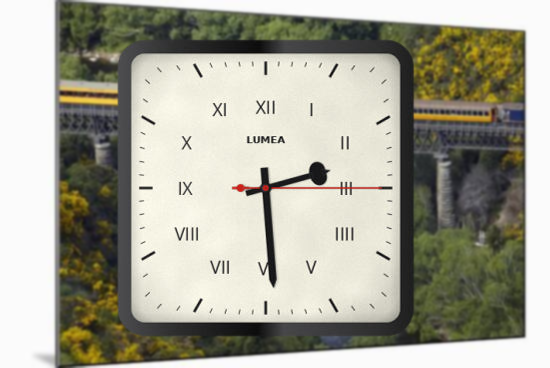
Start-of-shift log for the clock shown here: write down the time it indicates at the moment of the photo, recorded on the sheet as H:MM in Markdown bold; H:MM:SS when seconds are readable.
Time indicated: **2:29:15**
